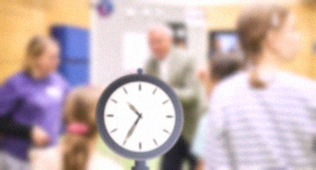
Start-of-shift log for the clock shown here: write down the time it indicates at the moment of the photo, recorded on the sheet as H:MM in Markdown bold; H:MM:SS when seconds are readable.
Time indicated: **10:35**
